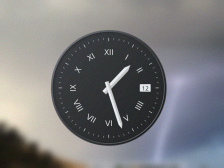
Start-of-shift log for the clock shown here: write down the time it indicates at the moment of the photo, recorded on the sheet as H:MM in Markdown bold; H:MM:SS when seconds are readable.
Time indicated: **1:27**
